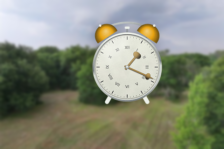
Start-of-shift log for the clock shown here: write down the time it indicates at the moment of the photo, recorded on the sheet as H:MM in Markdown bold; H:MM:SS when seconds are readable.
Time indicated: **1:19**
